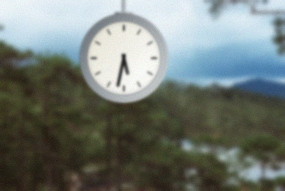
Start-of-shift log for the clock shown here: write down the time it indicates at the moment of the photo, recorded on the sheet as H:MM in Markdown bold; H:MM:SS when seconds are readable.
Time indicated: **5:32**
